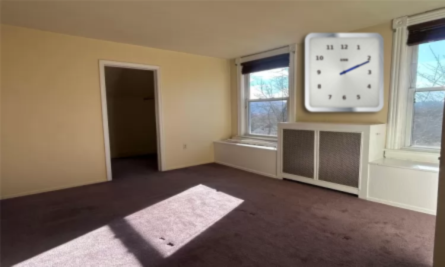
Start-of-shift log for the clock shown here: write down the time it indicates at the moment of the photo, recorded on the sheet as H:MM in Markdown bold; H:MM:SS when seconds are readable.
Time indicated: **2:11**
